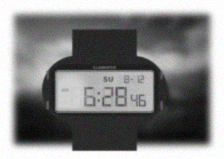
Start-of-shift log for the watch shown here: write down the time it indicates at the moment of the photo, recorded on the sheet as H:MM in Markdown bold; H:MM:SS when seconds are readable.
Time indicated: **6:28:46**
